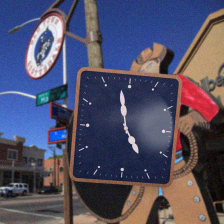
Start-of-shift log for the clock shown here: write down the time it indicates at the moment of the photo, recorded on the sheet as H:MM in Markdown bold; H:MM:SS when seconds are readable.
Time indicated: **4:58**
